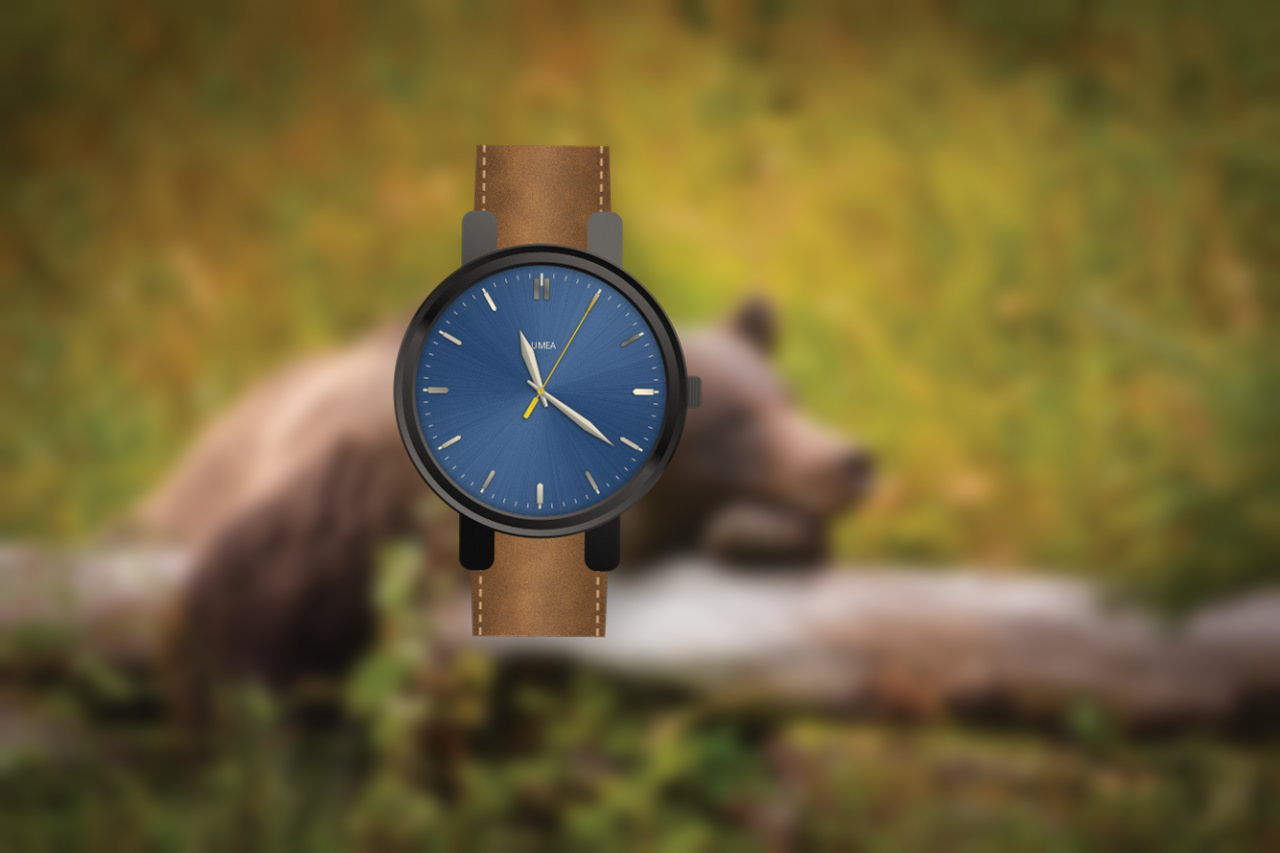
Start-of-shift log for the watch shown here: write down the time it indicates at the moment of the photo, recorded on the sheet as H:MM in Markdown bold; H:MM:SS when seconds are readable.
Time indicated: **11:21:05**
